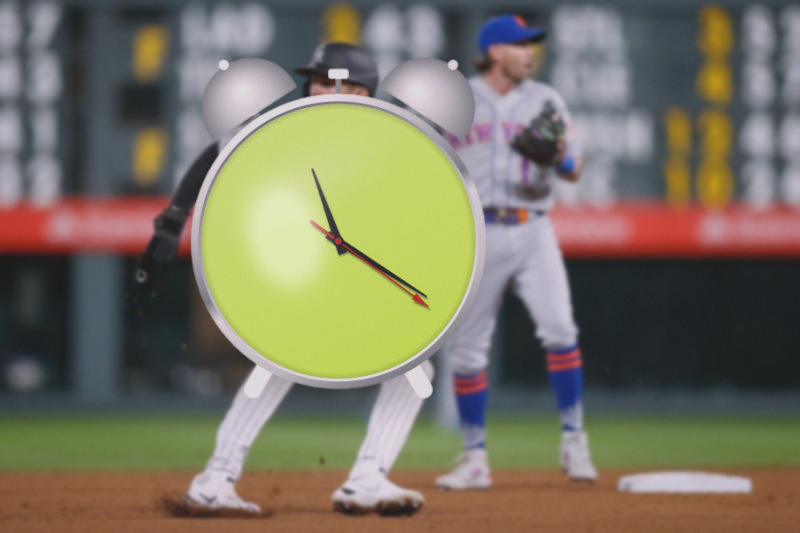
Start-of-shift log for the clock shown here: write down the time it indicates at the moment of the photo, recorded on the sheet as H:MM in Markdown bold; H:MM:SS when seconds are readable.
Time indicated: **11:20:21**
